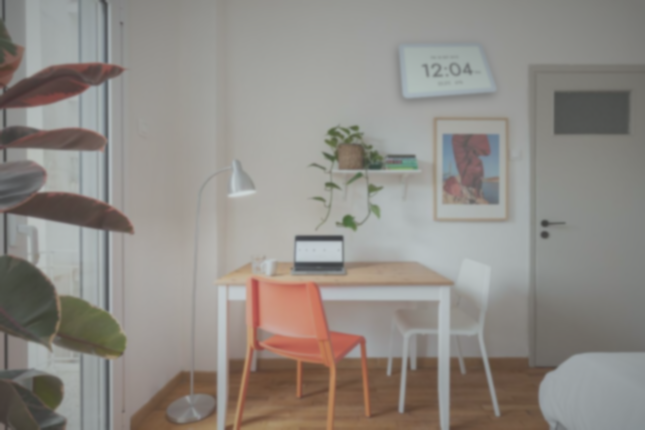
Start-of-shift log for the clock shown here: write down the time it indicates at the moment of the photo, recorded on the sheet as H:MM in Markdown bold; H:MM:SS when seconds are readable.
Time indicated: **12:04**
